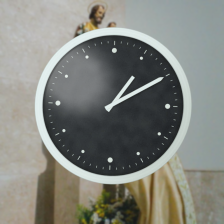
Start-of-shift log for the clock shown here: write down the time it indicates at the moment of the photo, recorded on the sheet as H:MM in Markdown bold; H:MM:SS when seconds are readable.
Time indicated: **1:10**
